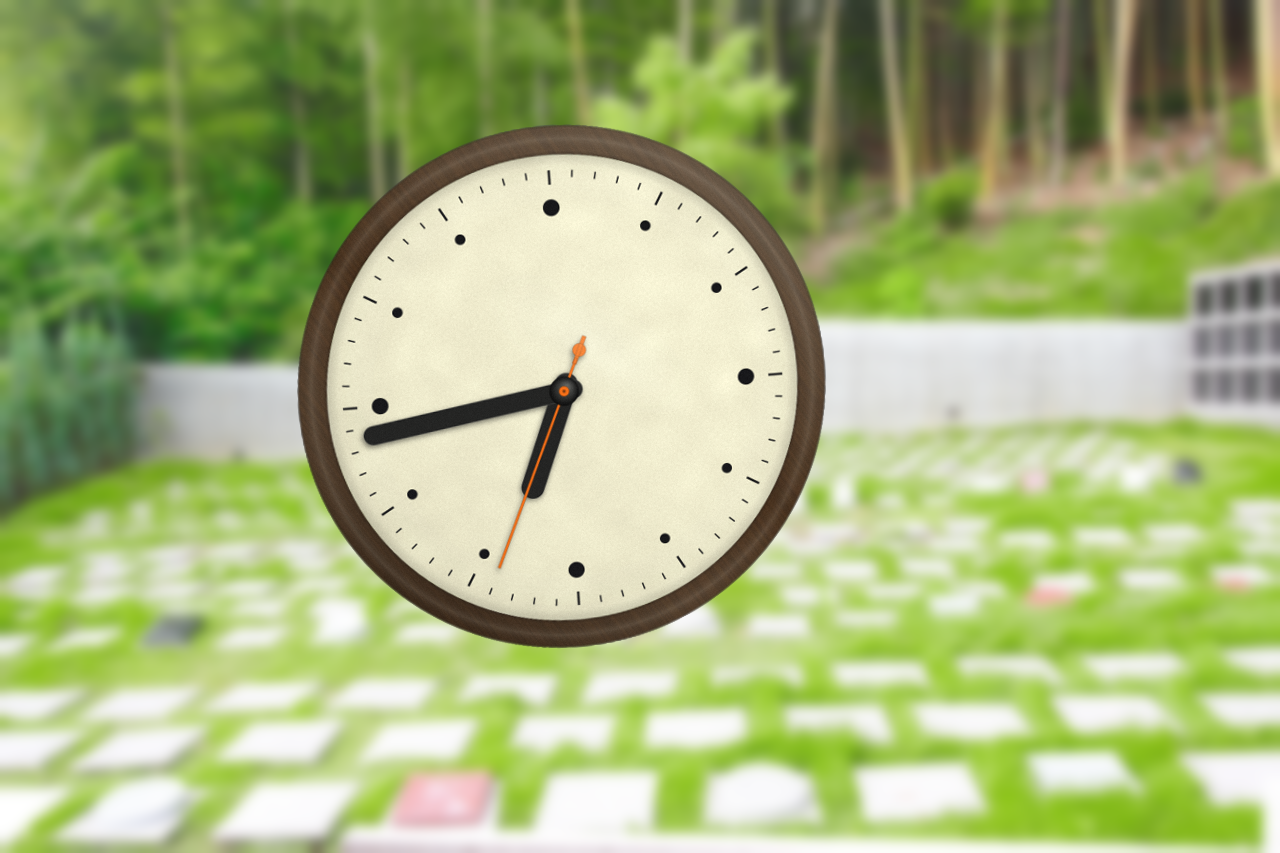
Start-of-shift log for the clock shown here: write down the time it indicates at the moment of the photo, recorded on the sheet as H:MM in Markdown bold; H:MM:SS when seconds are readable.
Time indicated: **6:43:34**
